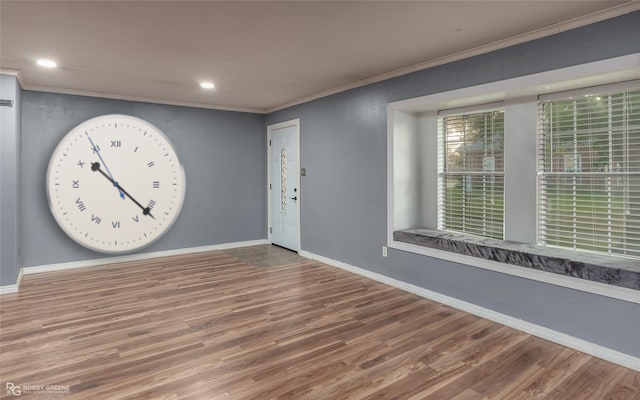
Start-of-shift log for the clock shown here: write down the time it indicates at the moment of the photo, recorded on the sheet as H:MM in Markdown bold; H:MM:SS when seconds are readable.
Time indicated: **10:21:55**
